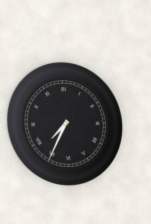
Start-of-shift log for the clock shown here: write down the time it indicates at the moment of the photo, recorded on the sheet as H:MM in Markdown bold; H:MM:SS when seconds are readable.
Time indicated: **7:35**
